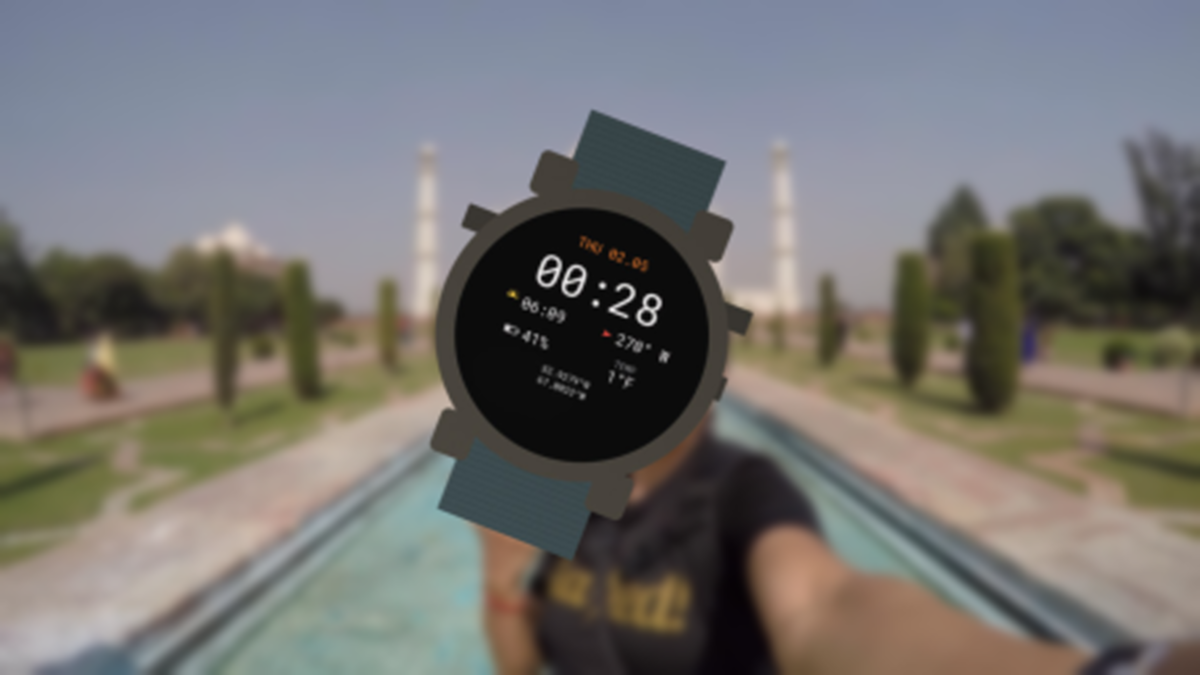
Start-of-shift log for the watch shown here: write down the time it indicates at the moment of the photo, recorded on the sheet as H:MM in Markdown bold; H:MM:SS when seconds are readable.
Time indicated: **0:28**
